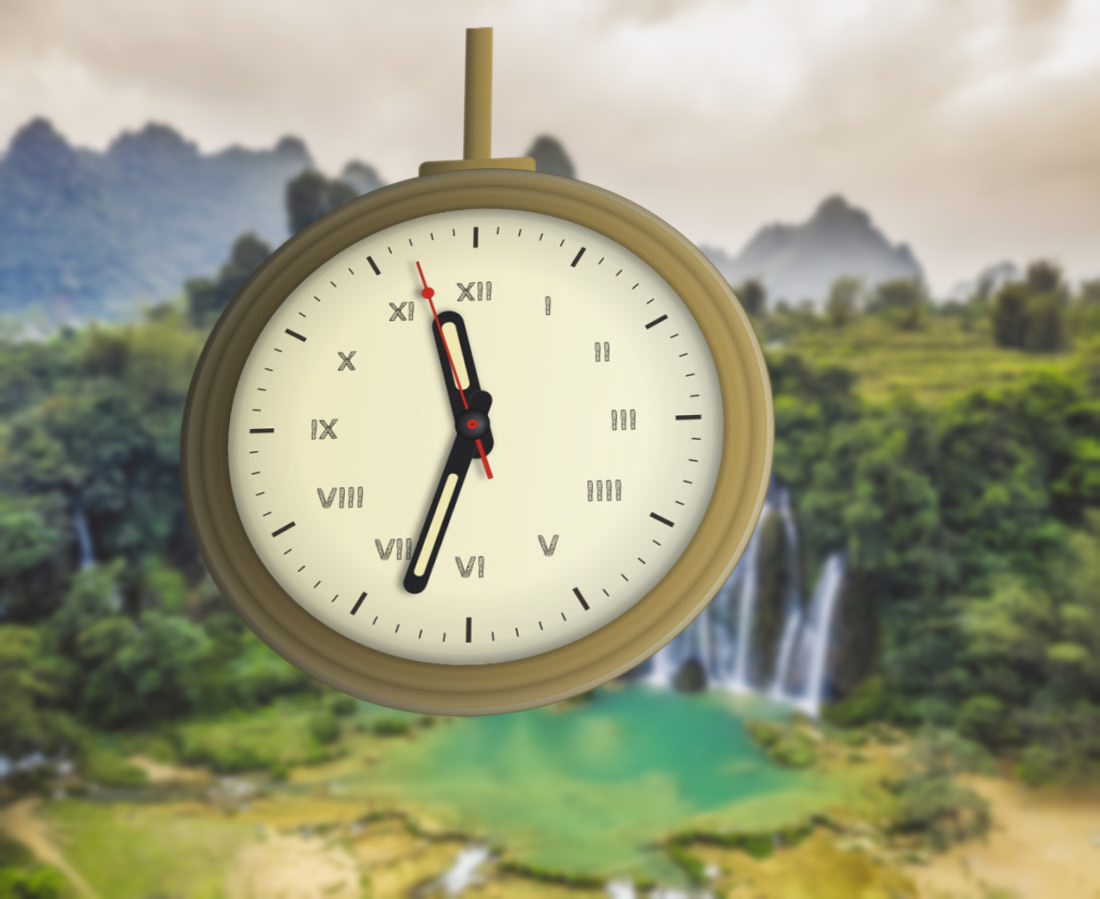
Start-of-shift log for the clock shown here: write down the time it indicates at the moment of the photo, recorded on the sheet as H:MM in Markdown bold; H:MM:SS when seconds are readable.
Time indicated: **11:32:57**
